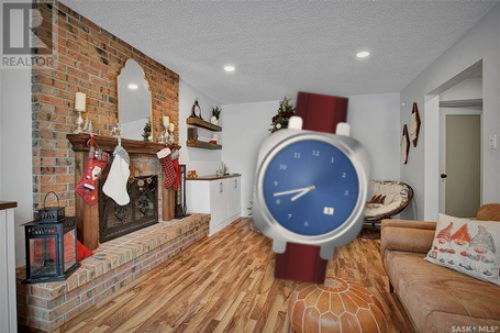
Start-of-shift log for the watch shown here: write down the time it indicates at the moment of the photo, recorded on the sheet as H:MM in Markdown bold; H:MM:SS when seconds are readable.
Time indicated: **7:42**
